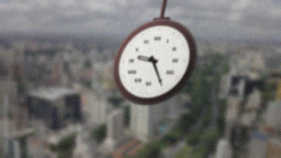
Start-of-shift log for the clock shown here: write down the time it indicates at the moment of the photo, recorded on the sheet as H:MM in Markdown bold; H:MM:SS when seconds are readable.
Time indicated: **9:25**
